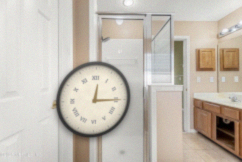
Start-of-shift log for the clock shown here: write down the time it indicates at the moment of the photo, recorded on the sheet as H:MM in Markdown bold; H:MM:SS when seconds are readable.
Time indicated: **12:15**
